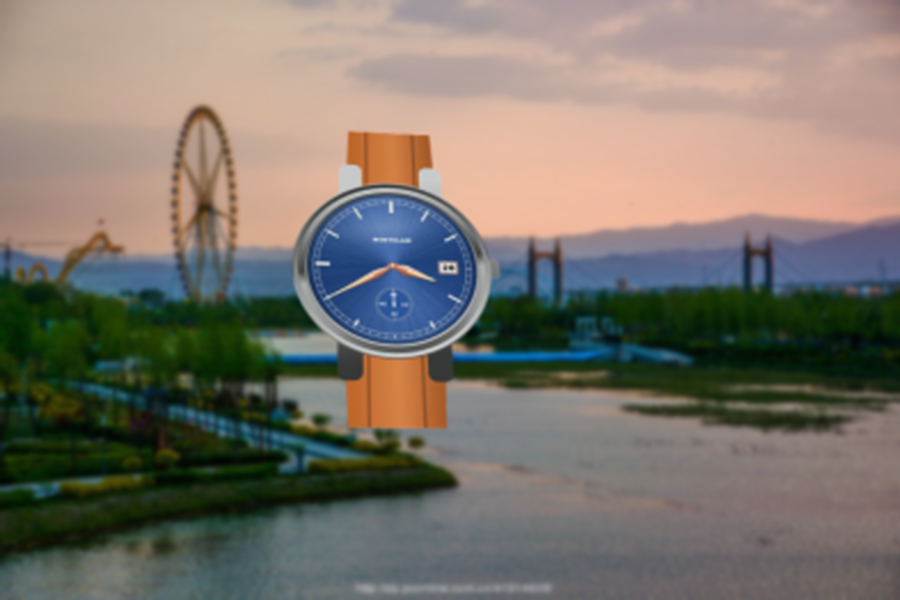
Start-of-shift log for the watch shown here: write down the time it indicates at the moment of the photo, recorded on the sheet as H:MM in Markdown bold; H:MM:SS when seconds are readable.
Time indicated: **3:40**
